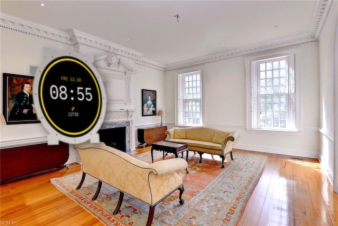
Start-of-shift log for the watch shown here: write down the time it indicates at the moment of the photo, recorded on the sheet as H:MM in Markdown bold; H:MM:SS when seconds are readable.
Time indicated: **8:55**
